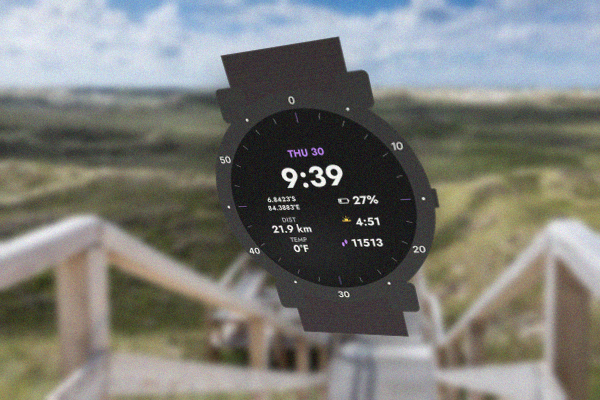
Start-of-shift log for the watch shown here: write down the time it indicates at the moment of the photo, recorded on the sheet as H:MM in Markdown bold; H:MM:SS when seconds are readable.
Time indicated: **9:39**
